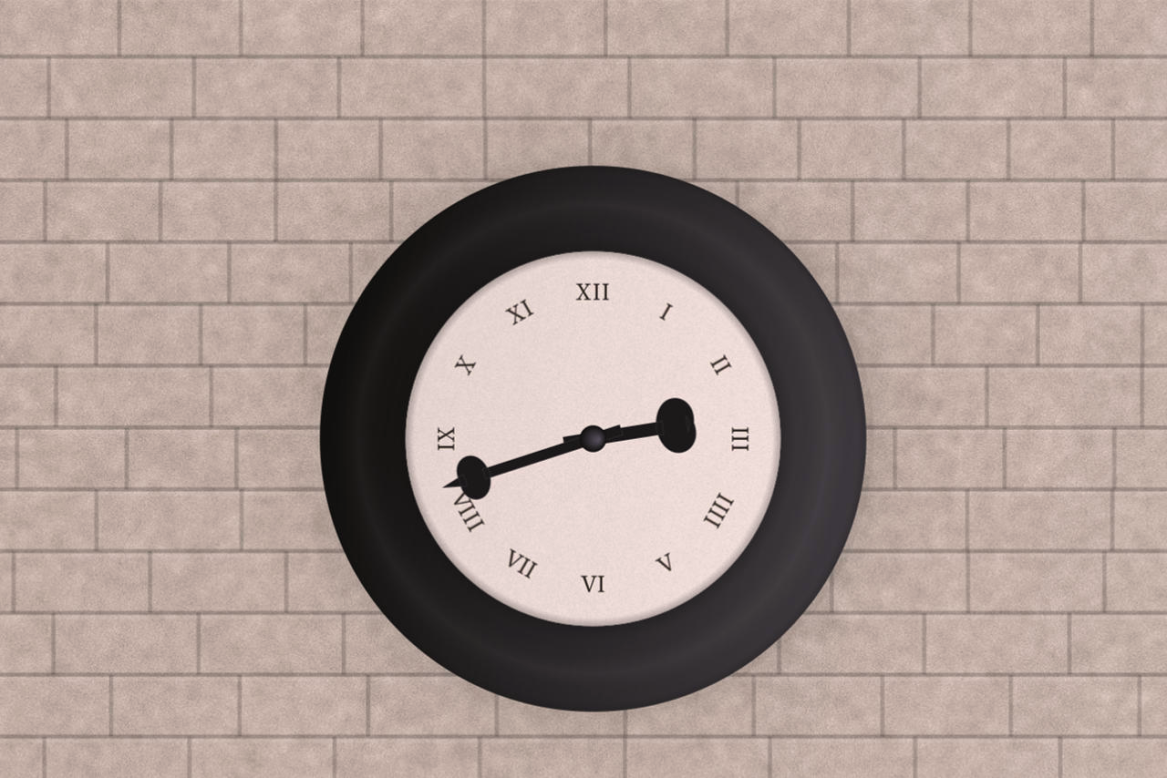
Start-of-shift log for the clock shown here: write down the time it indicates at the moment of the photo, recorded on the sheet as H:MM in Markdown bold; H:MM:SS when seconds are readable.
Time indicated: **2:42**
